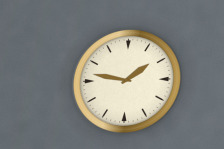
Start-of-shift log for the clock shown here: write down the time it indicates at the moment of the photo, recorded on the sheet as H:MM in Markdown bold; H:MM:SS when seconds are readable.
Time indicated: **1:47**
